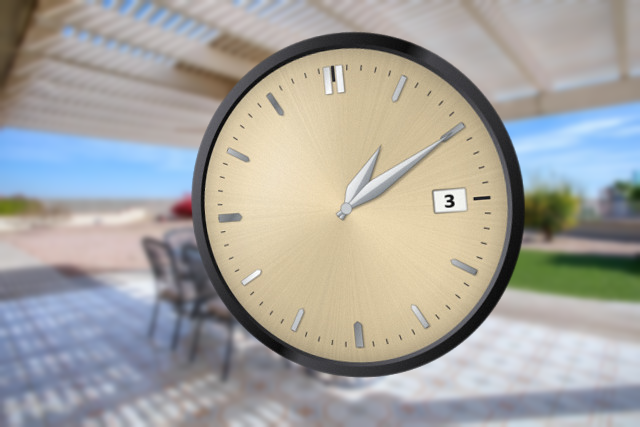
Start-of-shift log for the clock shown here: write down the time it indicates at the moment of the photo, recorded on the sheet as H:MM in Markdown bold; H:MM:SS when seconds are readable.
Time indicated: **1:10**
